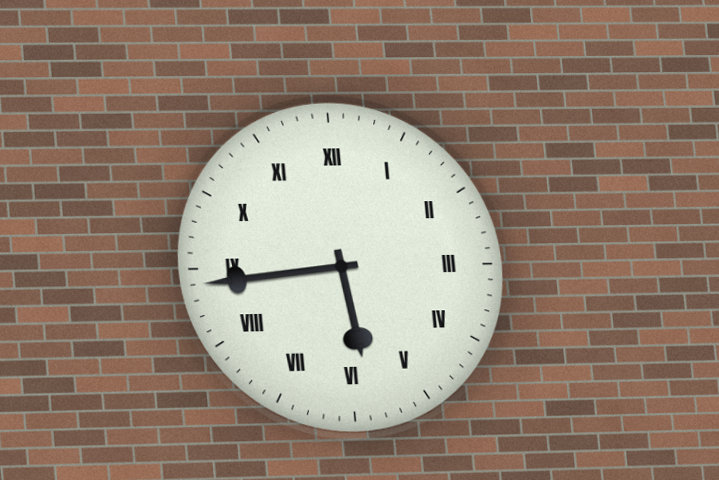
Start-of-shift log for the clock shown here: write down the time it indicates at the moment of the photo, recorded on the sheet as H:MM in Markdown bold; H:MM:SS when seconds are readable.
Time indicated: **5:44**
